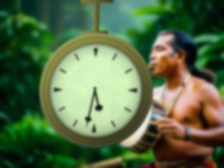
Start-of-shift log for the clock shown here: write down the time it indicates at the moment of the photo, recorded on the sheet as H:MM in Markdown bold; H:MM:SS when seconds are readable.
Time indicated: **5:32**
